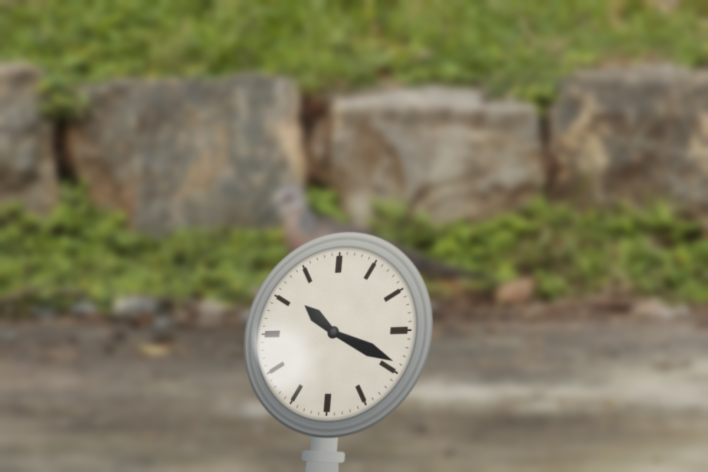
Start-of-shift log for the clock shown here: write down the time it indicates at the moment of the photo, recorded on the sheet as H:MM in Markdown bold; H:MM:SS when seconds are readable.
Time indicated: **10:19**
